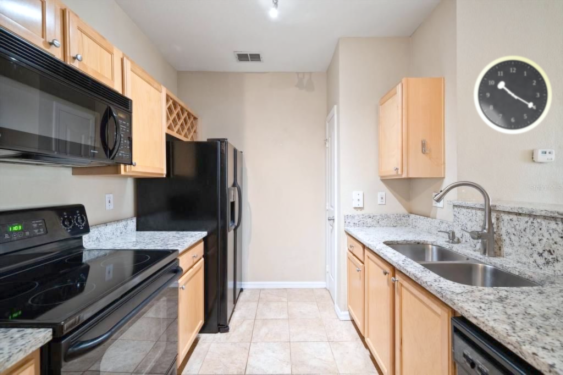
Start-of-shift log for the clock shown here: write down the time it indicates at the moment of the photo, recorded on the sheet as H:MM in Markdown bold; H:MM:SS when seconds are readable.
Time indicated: **10:20**
